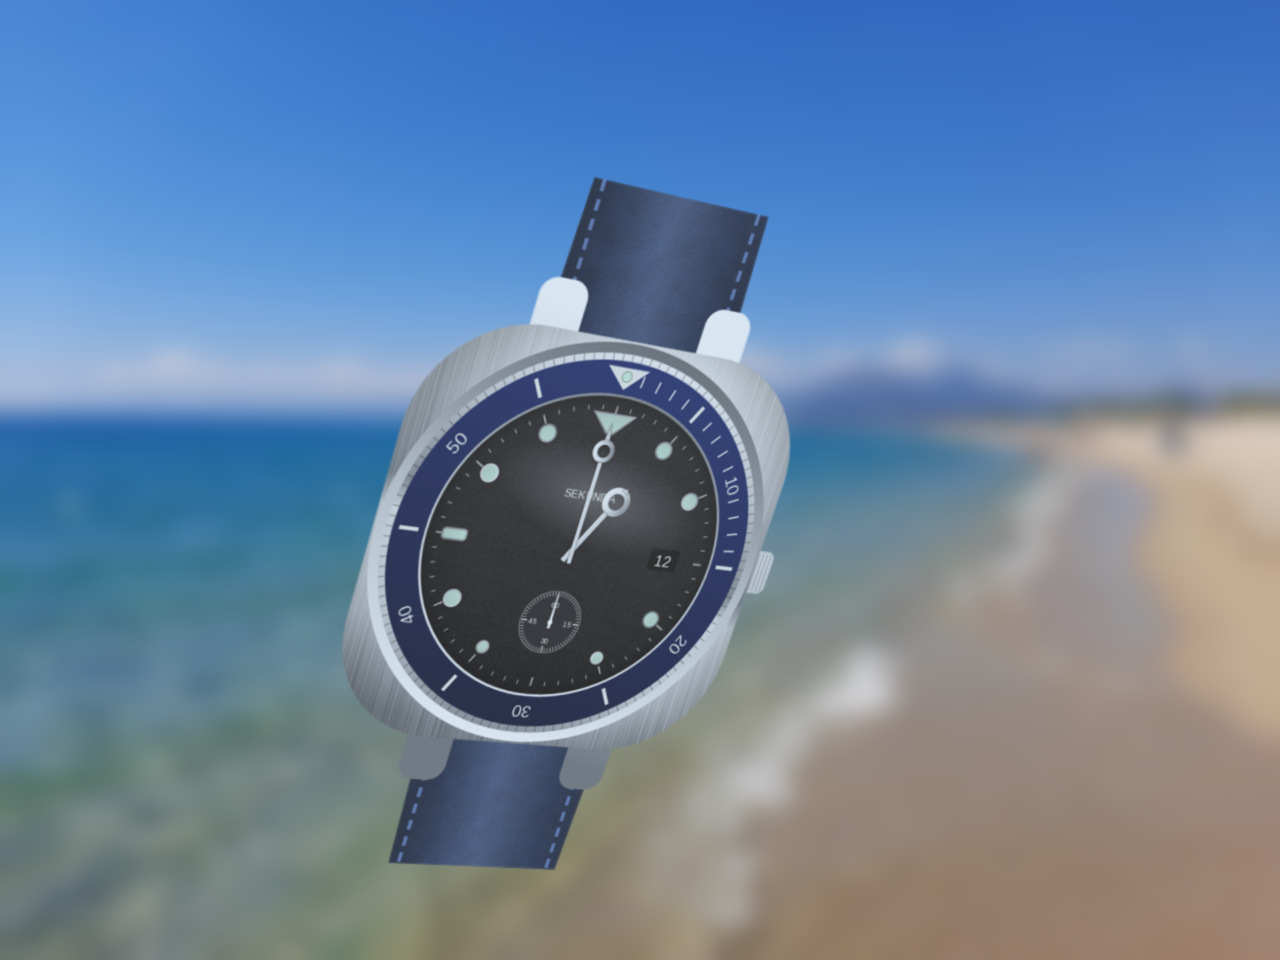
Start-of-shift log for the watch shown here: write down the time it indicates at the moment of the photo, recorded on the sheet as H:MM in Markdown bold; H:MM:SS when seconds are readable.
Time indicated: **1:00**
